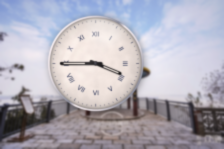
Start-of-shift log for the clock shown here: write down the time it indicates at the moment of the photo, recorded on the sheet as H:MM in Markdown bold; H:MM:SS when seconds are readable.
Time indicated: **3:45**
